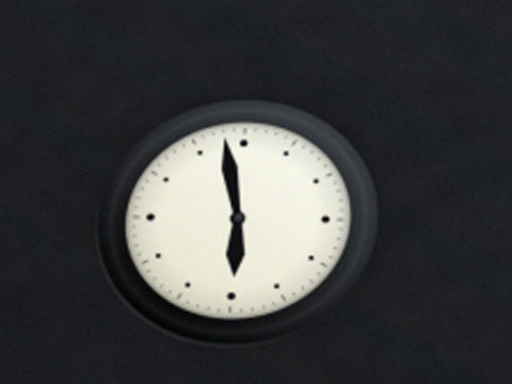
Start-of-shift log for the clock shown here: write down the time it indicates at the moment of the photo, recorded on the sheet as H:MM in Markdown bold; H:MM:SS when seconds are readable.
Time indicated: **5:58**
